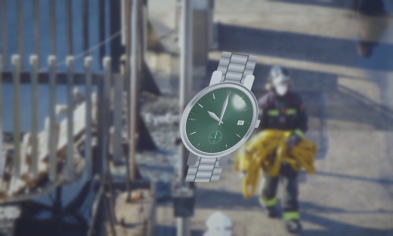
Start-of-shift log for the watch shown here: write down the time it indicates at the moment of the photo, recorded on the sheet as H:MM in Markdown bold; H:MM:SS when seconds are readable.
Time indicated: **10:00**
